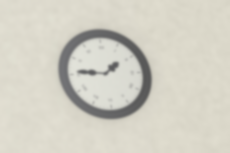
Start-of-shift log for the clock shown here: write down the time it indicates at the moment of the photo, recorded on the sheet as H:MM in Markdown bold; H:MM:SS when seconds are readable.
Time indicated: **1:46**
